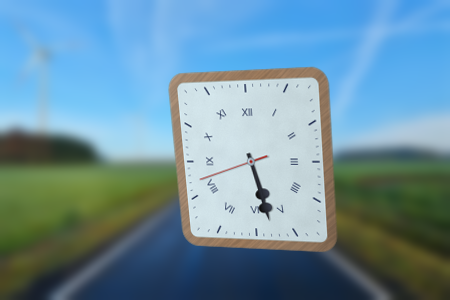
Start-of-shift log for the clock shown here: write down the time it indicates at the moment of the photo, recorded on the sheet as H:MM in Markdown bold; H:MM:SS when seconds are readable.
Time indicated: **5:27:42**
